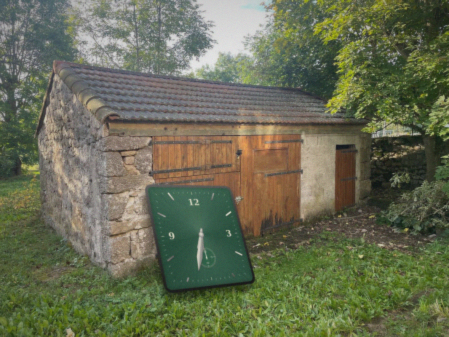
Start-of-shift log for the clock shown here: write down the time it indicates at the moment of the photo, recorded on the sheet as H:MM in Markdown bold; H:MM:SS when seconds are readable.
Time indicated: **6:33**
